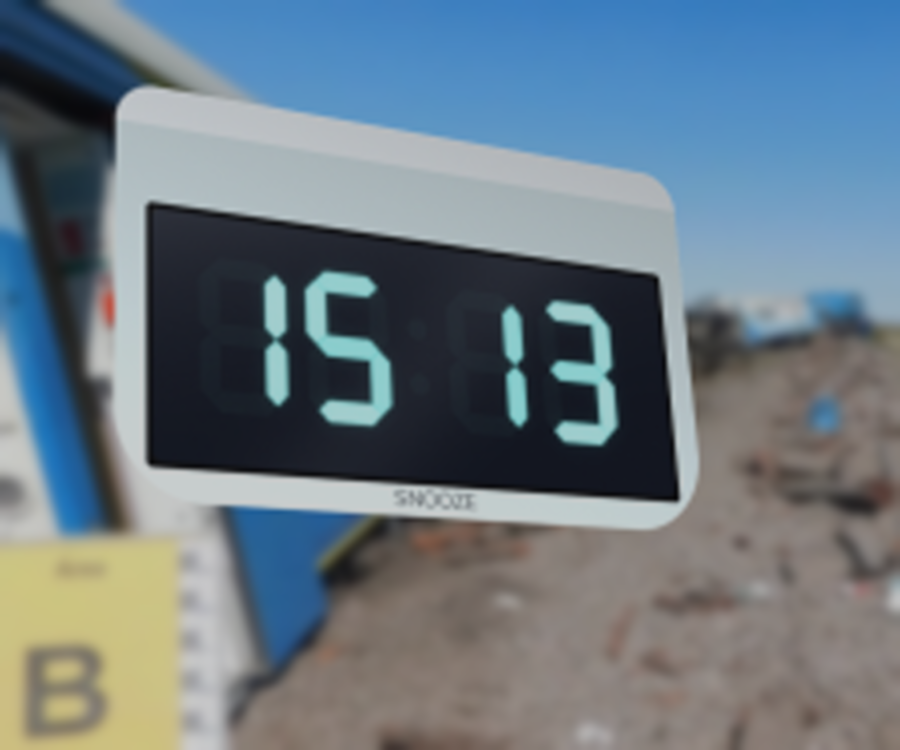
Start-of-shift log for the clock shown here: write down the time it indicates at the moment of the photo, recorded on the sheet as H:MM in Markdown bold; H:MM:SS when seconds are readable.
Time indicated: **15:13**
